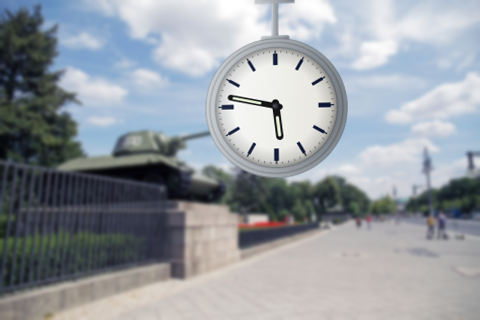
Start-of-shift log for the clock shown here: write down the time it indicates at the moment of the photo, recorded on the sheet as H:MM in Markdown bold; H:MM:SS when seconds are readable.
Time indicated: **5:47**
